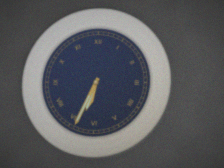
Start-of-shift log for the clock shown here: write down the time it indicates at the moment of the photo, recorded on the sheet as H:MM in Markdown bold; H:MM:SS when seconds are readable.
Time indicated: **6:34**
